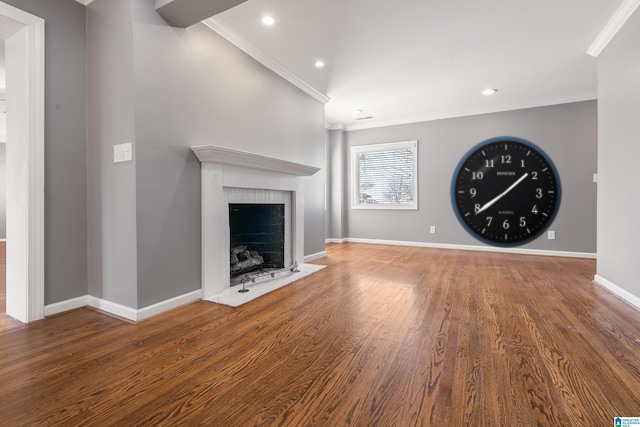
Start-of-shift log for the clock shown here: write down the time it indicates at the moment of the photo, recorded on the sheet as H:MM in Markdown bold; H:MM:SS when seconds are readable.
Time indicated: **1:39**
